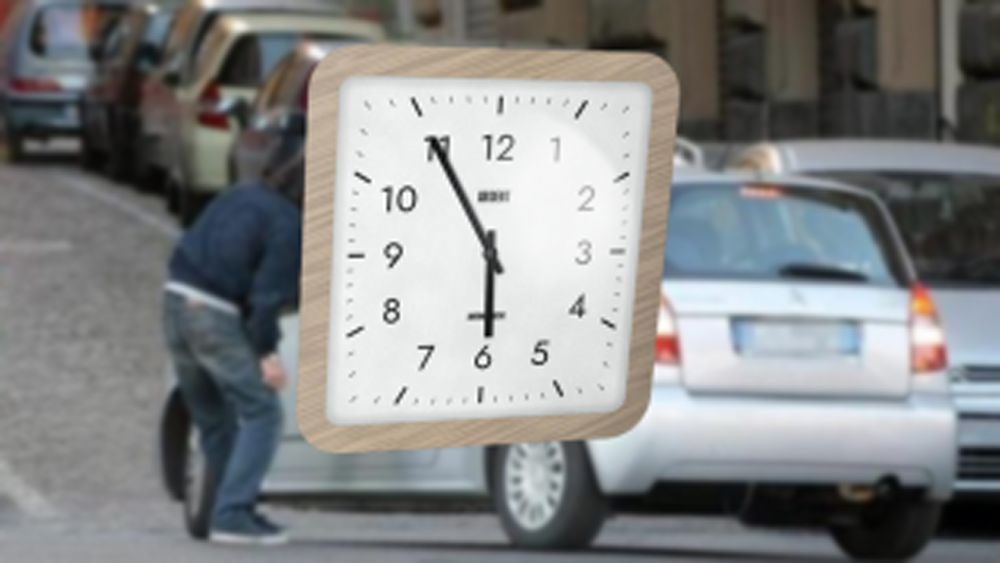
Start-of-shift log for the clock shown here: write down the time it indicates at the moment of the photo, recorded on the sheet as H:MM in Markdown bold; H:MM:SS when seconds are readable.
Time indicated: **5:55**
